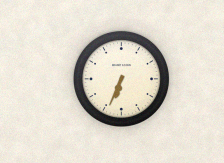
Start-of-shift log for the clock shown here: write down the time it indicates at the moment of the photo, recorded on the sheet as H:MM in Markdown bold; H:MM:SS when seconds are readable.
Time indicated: **6:34**
